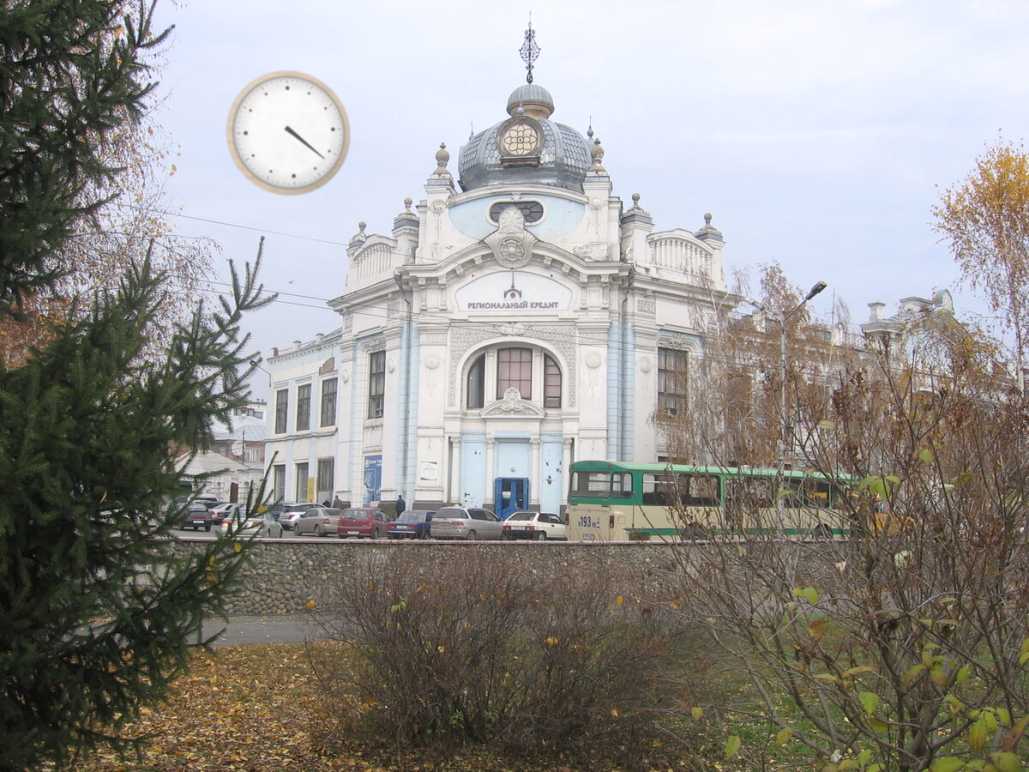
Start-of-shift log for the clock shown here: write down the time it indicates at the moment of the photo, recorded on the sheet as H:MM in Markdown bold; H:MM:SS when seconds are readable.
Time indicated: **4:22**
